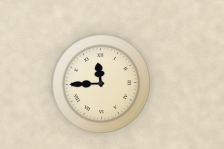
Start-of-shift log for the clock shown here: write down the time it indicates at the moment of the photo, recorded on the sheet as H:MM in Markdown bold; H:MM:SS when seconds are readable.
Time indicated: **11:45**
